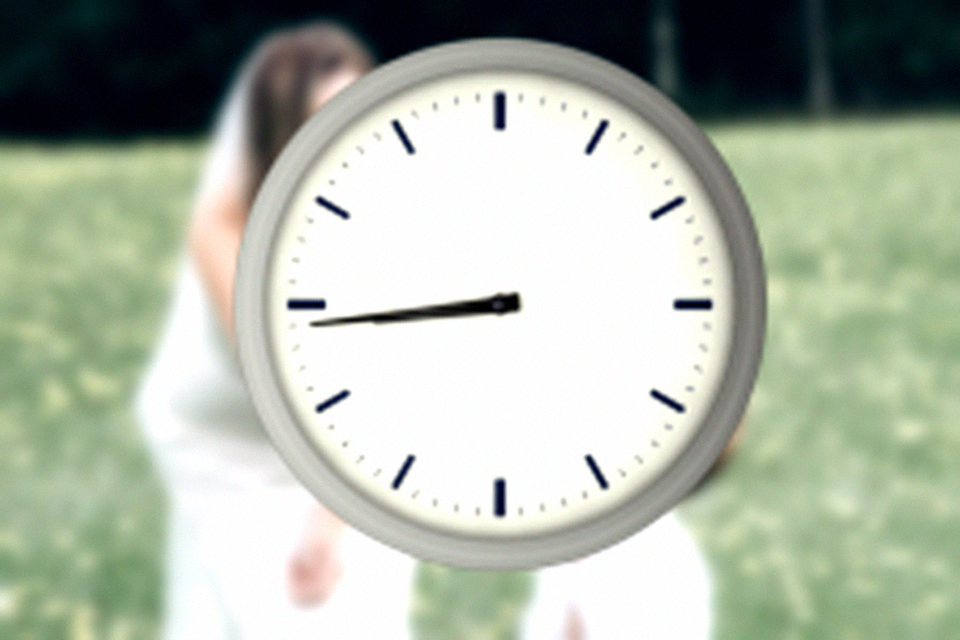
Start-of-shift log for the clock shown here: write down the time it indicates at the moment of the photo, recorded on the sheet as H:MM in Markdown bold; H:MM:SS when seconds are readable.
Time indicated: **8:44**
